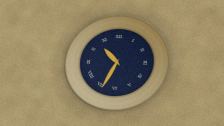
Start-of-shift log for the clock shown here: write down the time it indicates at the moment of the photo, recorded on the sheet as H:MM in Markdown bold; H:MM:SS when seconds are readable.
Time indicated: **10:34**
